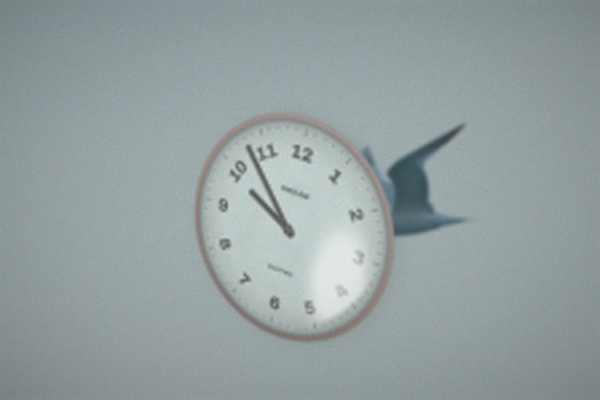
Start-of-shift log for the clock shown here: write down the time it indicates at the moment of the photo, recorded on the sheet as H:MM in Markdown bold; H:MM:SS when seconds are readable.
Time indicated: **9:53**
